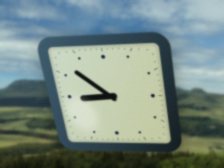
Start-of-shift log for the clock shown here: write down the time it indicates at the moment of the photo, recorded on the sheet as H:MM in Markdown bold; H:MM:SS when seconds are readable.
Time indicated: **8:52**
